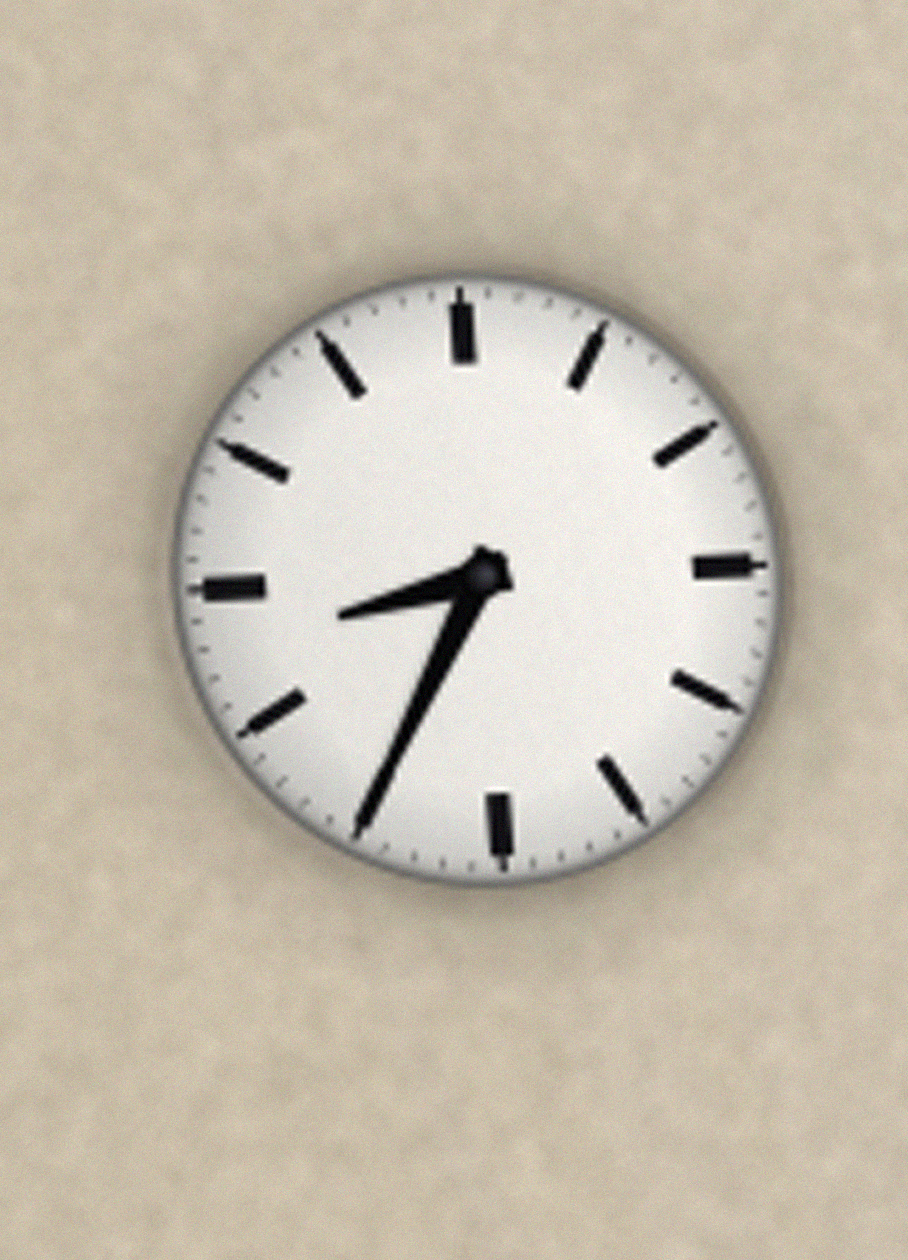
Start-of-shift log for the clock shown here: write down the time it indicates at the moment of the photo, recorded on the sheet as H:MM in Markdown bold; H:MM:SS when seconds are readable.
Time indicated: **8:35**
